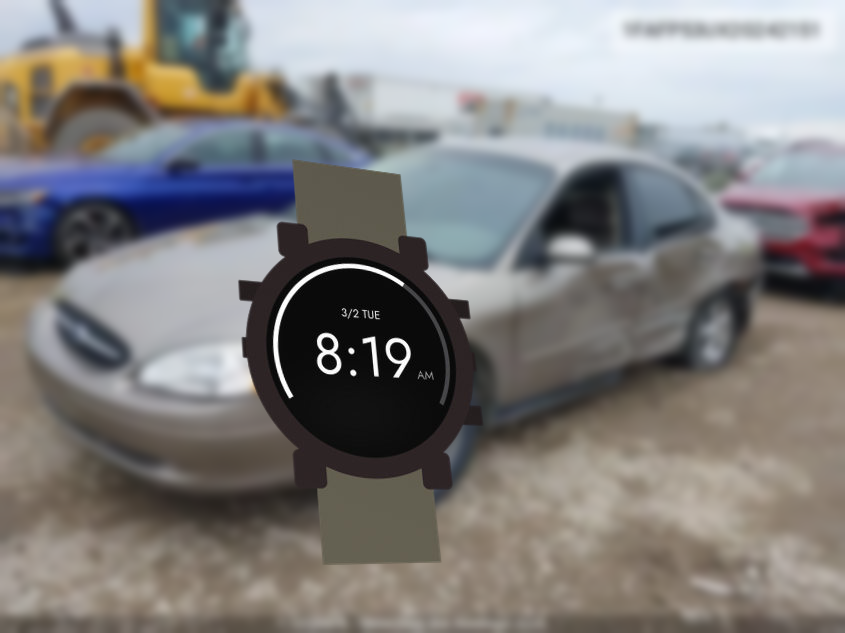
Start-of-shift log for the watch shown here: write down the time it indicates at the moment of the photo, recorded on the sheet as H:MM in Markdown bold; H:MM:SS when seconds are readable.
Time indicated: **8:19**
